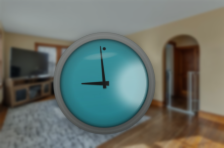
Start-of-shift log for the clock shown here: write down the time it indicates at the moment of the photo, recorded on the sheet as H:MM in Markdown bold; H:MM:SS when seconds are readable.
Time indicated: **8:59**
